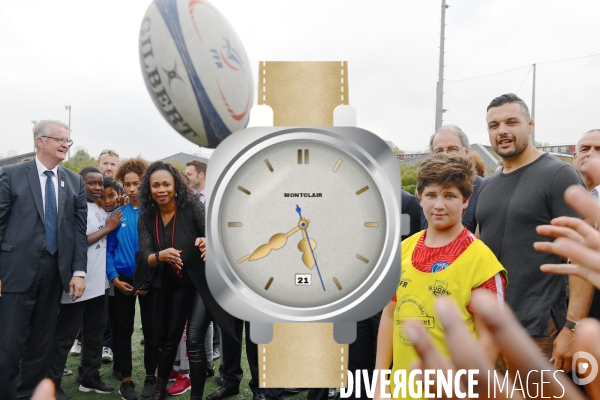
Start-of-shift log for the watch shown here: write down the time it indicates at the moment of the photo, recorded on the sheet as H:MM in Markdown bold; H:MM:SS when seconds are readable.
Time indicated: **5:39:27**
